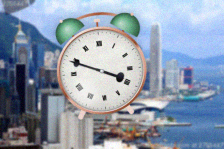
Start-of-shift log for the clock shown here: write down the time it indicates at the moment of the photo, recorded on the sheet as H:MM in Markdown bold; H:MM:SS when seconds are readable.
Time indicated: **3:49**
